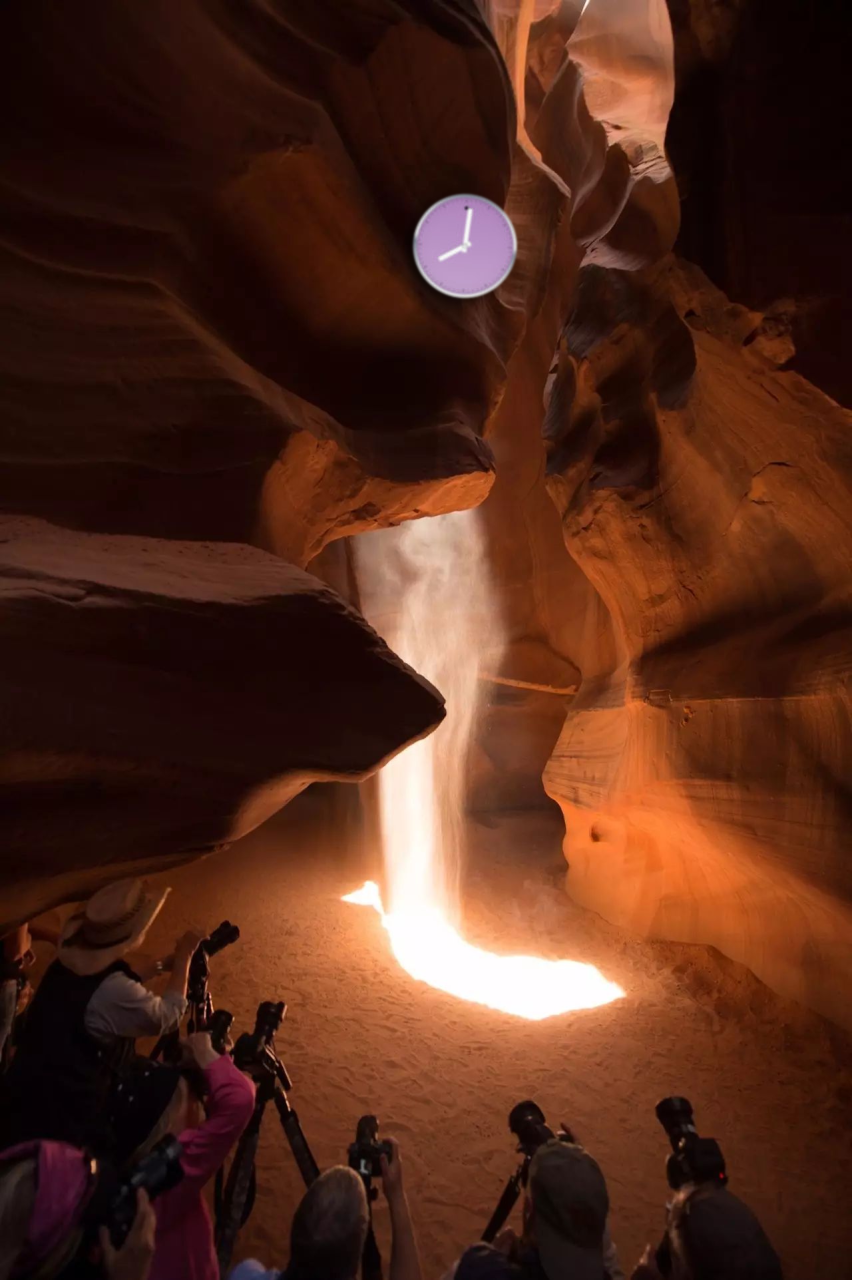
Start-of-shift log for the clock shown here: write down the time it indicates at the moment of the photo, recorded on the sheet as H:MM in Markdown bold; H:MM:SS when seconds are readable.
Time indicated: **8:01**
